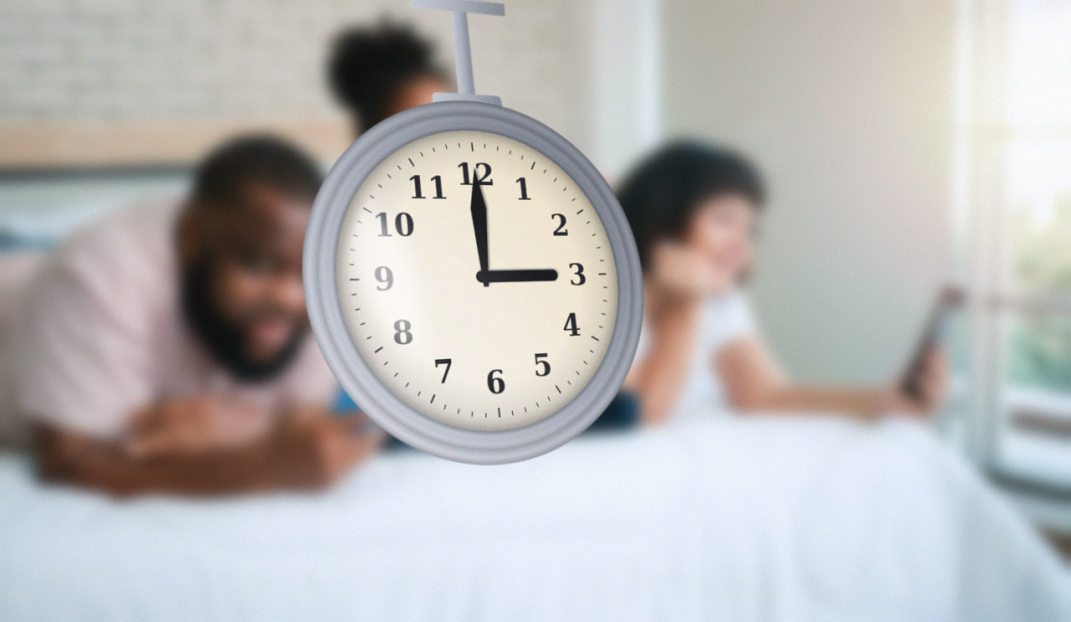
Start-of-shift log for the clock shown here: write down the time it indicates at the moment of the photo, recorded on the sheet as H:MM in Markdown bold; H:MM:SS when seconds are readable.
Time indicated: **3:00**
